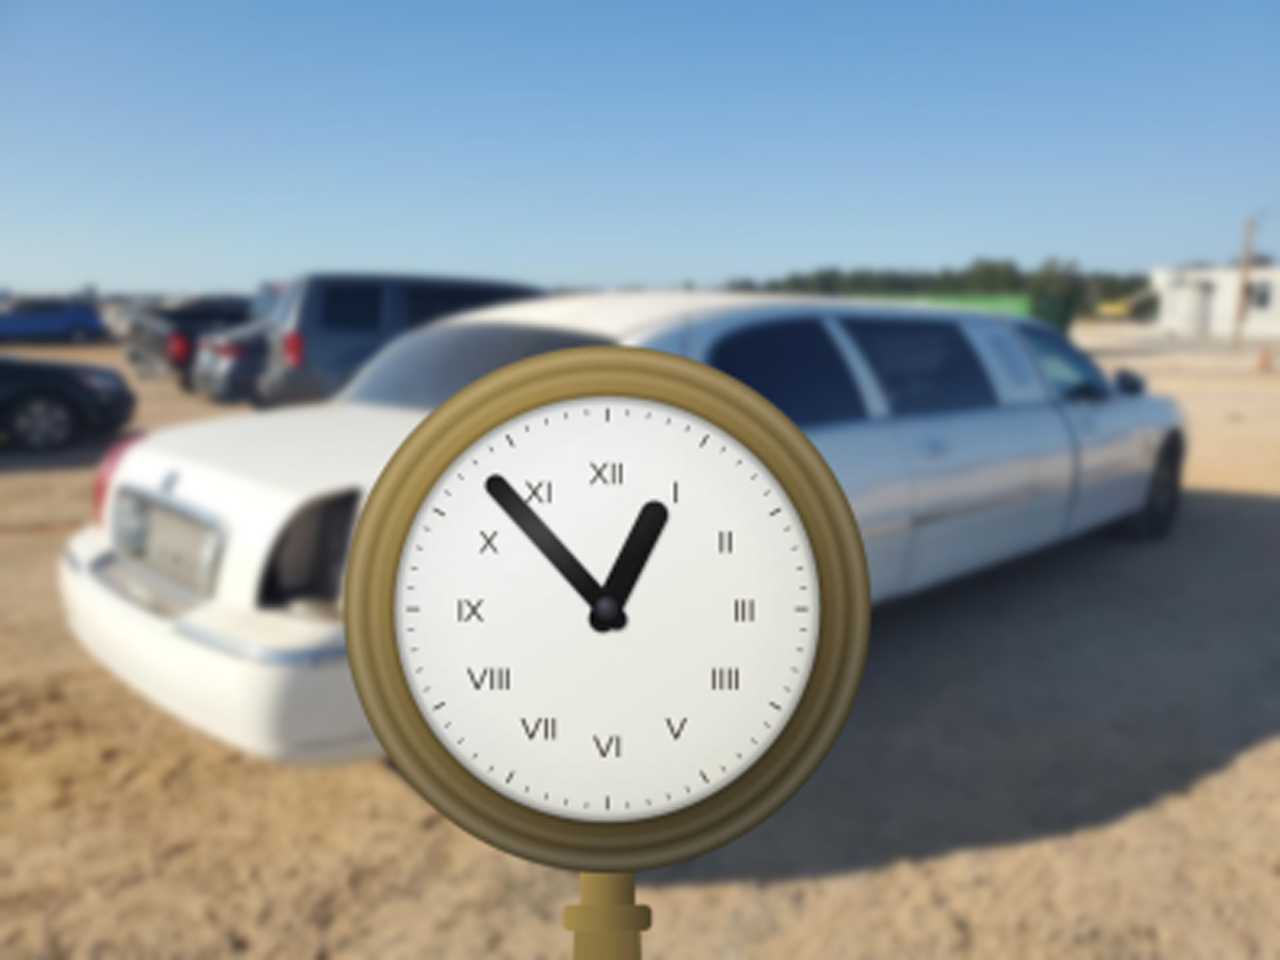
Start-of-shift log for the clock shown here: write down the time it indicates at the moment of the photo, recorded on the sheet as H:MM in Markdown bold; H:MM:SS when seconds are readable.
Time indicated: **12:53**
